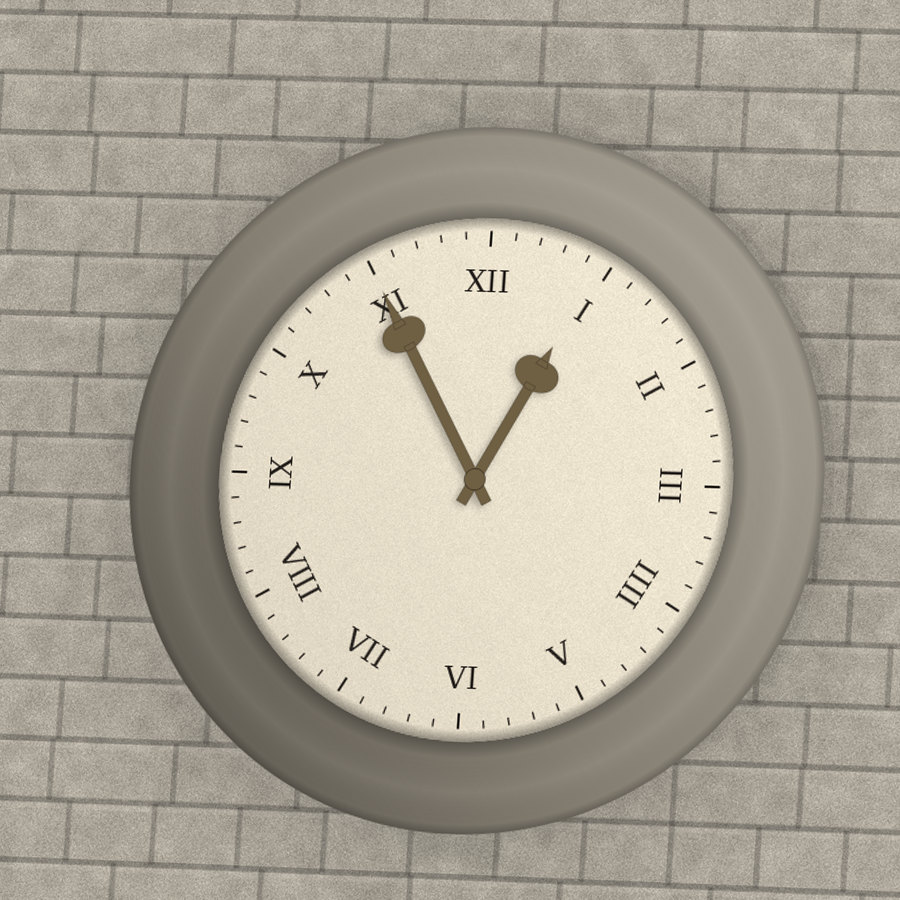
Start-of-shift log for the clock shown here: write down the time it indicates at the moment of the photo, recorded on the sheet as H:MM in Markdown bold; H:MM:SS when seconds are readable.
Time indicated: **12:55**
